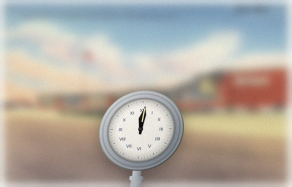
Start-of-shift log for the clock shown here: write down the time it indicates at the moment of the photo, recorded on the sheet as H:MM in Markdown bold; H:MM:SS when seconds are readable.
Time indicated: **12:01**
